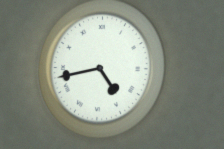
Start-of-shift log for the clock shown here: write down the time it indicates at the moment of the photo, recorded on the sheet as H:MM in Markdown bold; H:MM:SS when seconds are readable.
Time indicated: **4:43**
